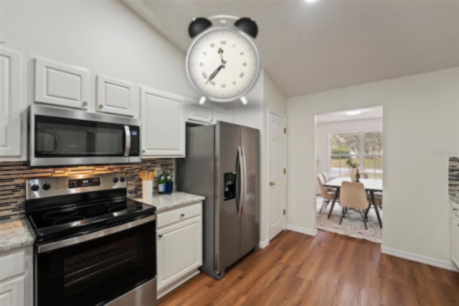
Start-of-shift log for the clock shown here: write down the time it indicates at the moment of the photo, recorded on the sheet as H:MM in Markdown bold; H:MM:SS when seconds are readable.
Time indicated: **11:37**
